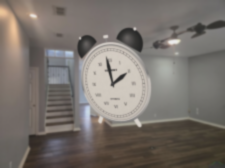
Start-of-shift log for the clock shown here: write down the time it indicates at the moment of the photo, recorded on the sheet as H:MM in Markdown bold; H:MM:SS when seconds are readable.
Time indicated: **1:59**
